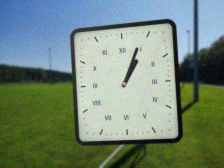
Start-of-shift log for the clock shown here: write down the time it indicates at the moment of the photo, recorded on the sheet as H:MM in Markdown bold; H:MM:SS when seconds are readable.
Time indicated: **1:04**
